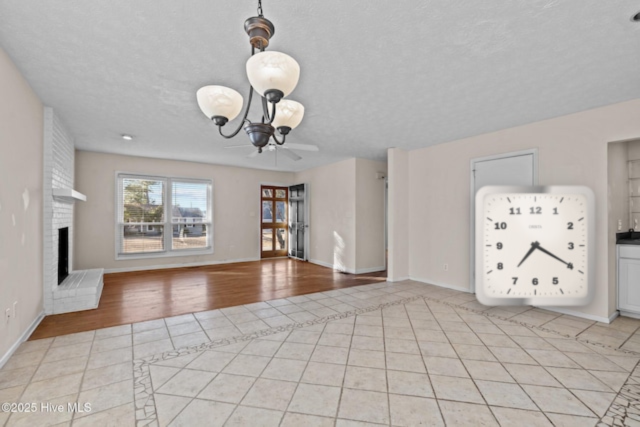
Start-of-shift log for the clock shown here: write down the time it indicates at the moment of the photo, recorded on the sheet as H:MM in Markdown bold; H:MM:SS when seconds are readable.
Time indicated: **7:20**
